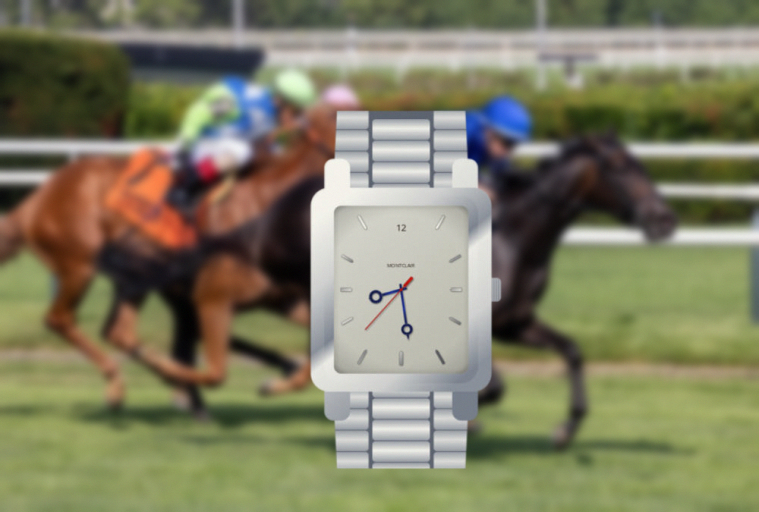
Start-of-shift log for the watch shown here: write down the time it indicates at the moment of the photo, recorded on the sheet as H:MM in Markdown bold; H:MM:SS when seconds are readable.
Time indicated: **8:28:37**
